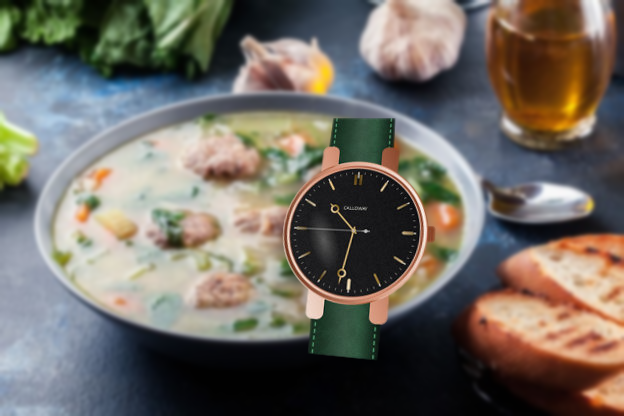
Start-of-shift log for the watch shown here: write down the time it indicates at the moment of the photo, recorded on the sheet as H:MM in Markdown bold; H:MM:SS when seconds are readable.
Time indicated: **10:31:45**
